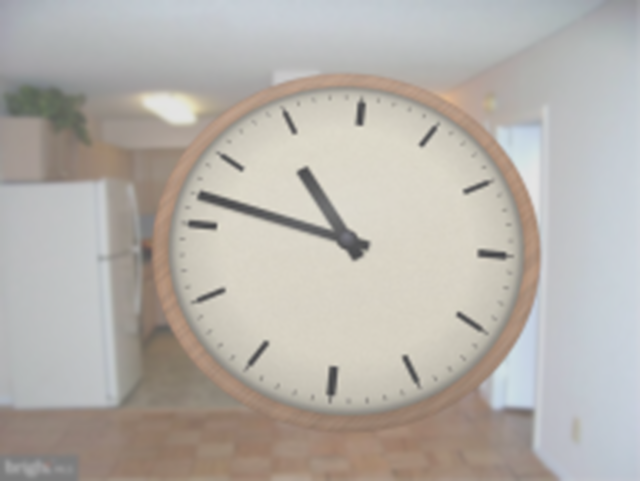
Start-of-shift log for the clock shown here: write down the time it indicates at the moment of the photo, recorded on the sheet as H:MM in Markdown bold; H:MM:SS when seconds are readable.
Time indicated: **10:47**
